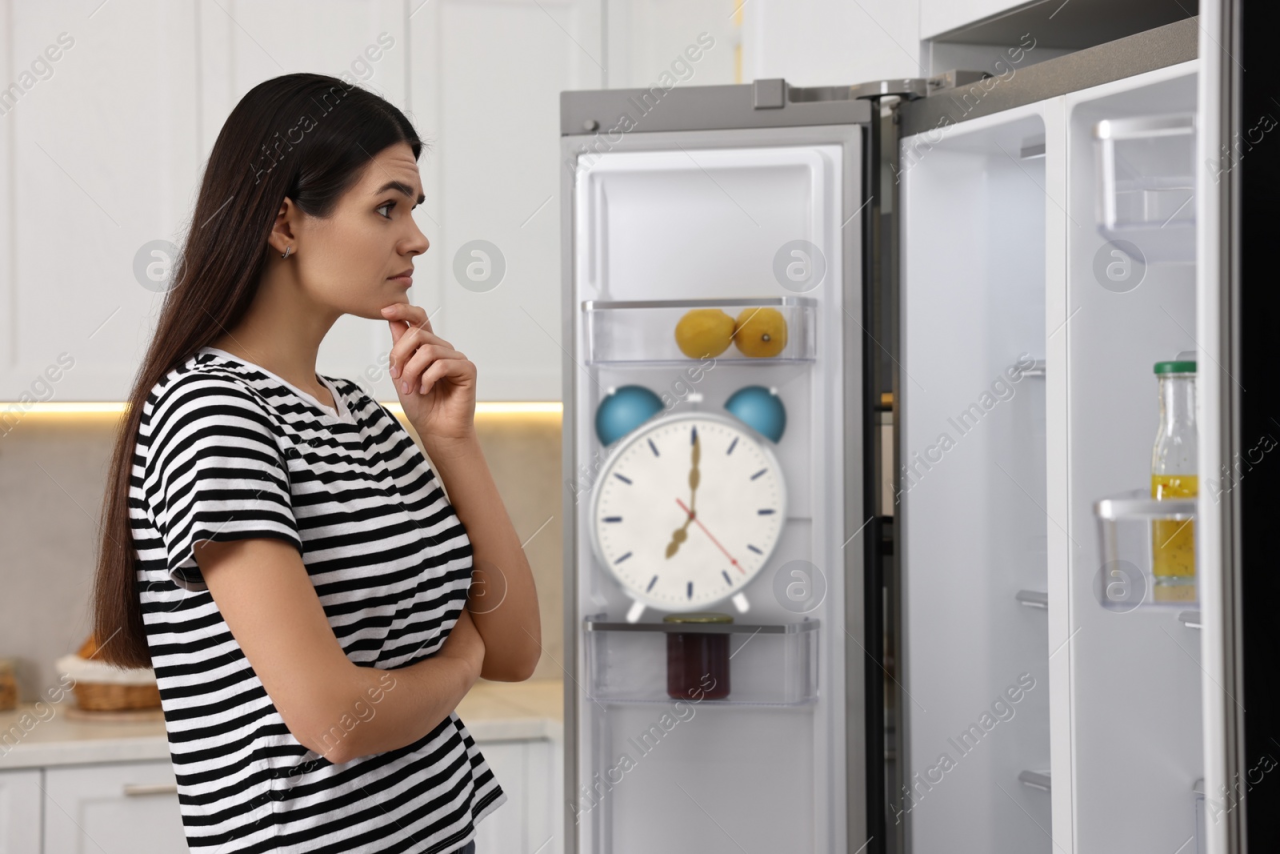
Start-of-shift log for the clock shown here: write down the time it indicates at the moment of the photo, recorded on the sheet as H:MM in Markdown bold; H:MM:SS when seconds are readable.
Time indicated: **7:00:23**
